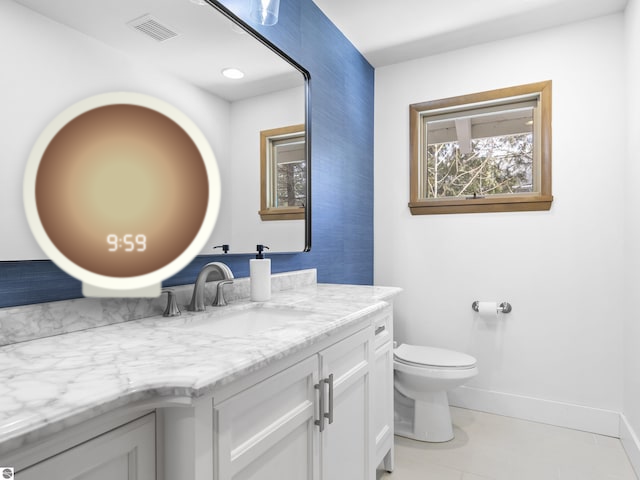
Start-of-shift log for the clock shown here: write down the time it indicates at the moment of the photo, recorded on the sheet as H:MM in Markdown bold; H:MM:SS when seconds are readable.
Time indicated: **9:59**
